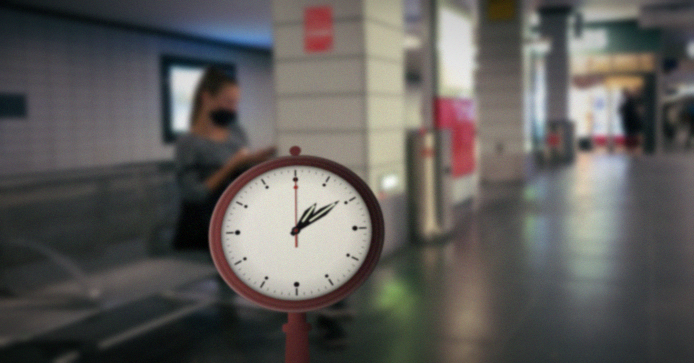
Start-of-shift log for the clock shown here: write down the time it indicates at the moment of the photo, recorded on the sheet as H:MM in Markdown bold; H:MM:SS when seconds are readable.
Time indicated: **1:09:00**
